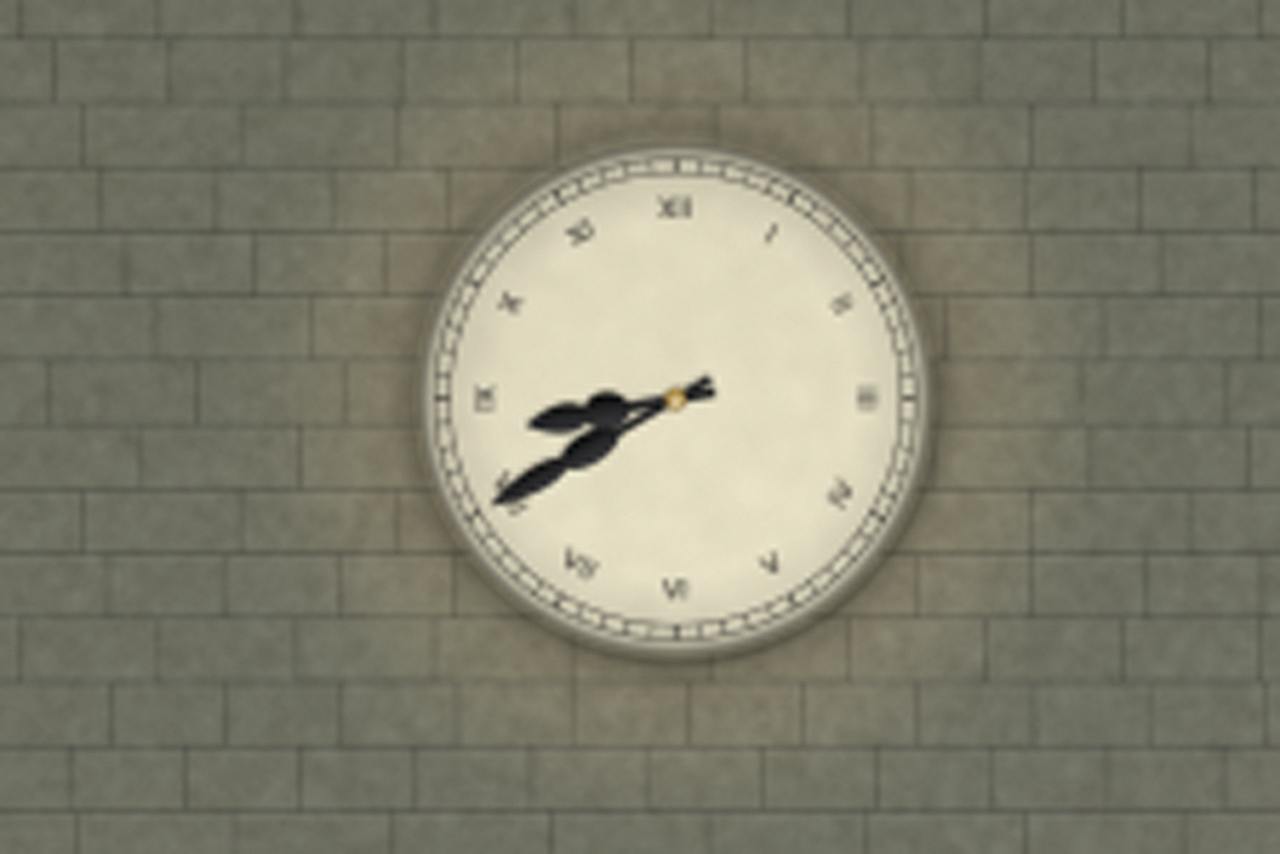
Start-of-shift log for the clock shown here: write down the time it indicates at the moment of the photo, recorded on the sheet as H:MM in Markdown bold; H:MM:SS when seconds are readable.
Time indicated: **8:40**
